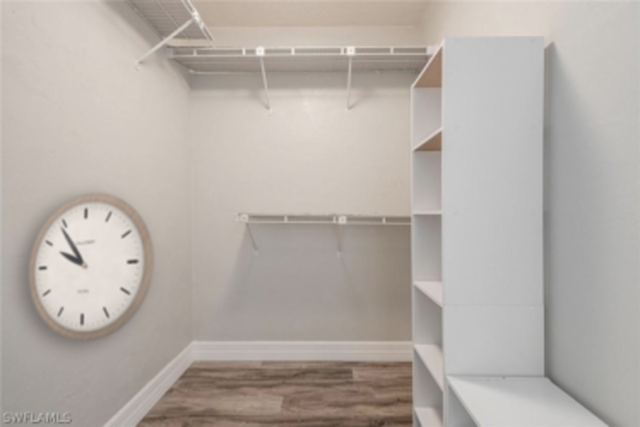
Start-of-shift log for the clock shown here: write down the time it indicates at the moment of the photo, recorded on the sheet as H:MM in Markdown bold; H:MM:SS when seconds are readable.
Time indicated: **9:54**
